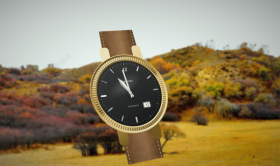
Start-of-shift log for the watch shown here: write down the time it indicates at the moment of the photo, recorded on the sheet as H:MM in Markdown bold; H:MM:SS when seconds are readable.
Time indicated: **10:59**
